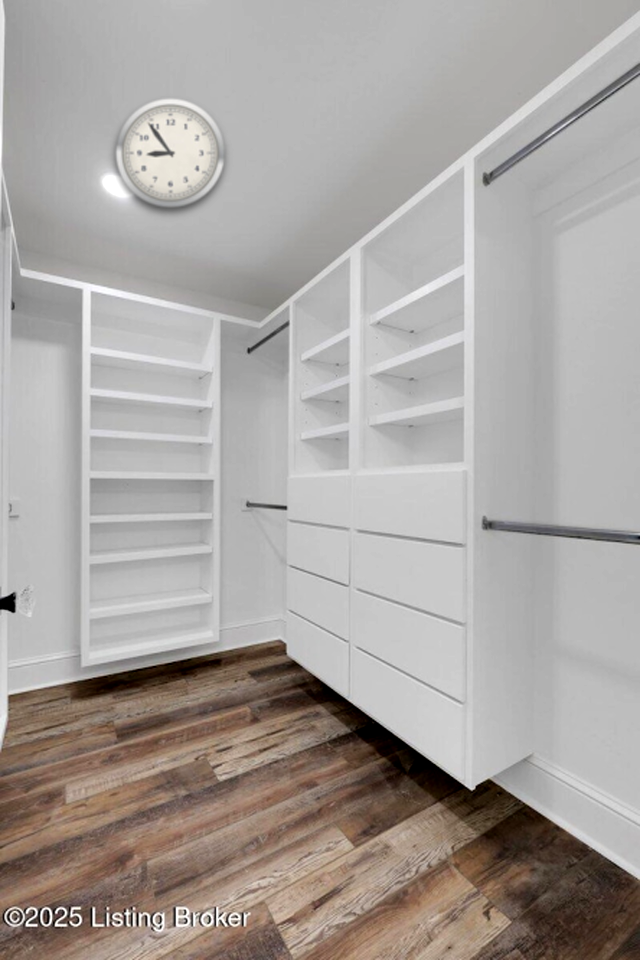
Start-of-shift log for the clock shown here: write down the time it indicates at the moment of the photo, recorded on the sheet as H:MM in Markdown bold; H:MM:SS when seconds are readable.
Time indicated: **8:54**
